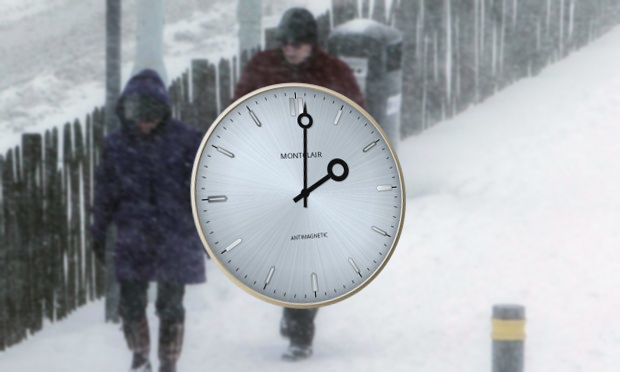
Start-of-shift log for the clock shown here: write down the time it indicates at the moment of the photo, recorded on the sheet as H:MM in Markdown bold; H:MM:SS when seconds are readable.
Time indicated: **2:01**
